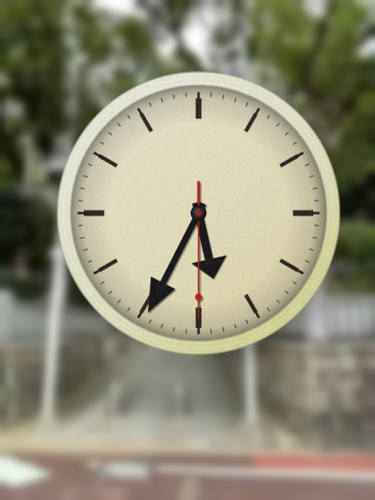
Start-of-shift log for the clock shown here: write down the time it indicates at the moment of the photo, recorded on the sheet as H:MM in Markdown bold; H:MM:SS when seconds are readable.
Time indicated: **5:34:30**
